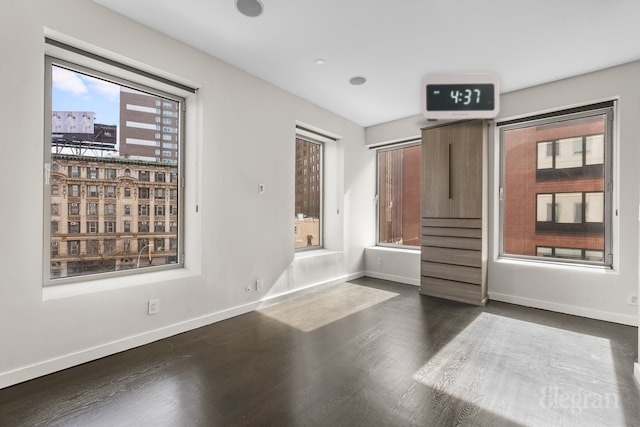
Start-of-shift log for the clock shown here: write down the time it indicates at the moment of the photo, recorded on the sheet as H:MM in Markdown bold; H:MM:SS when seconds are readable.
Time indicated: **4:37**
